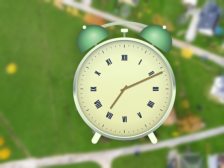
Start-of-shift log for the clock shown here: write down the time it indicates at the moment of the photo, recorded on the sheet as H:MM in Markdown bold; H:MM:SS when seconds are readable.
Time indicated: **7:11**
